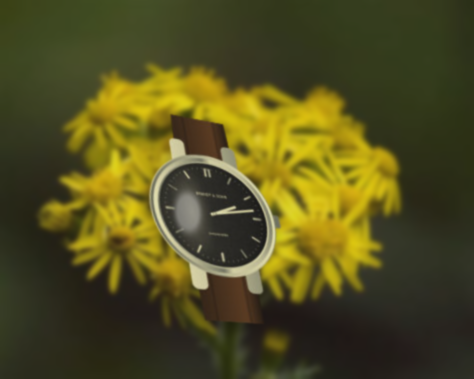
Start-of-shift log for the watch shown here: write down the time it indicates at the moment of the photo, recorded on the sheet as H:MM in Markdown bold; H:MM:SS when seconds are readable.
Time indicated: **2:13**
